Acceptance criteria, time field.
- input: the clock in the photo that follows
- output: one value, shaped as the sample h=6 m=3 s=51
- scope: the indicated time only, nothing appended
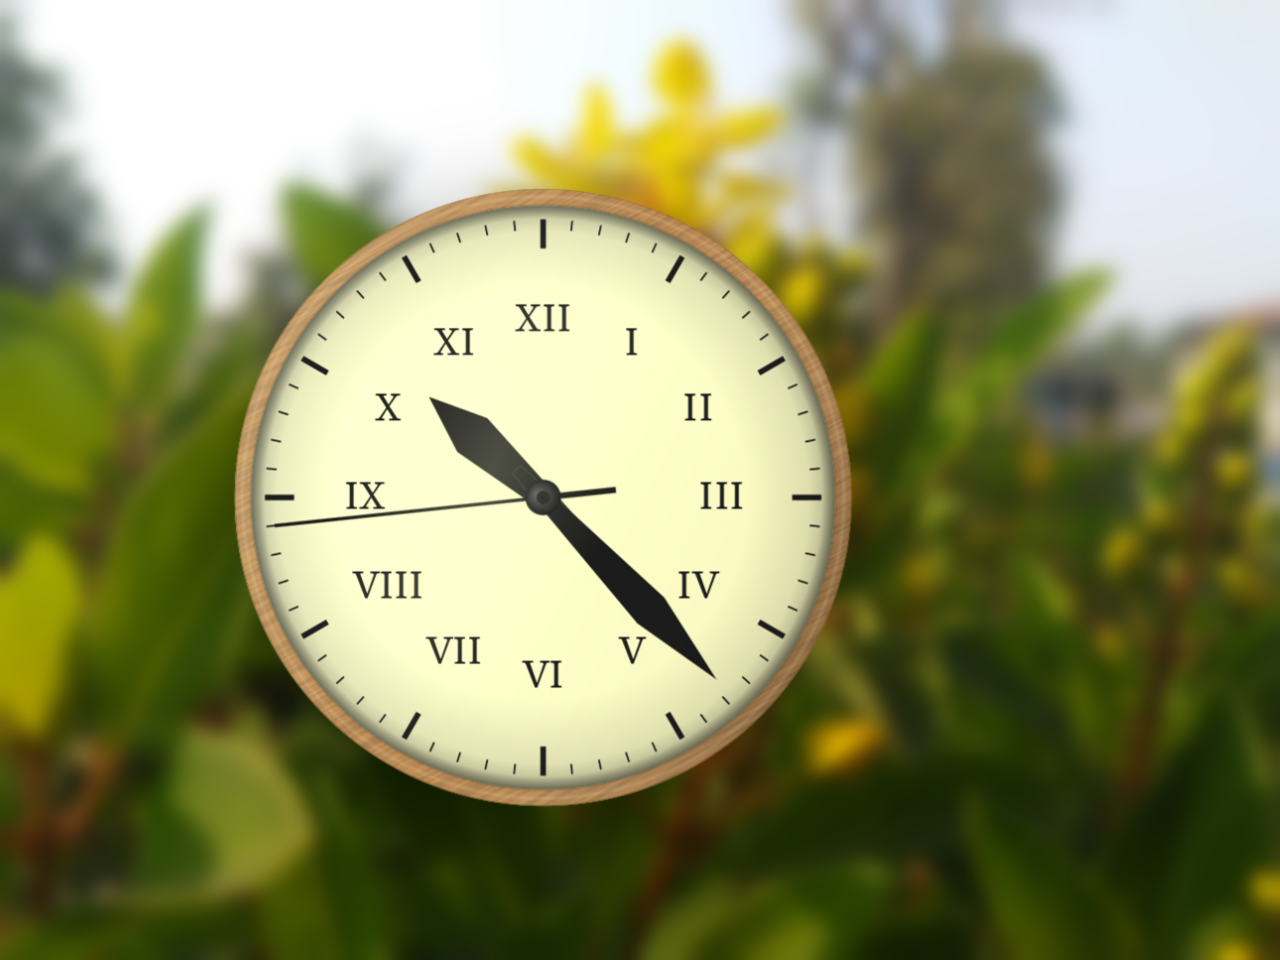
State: h=10 m=22 s=44
